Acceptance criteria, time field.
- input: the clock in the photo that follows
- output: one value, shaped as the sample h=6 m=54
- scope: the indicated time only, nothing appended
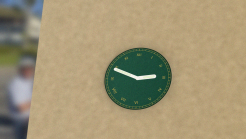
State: h=2 m=49
